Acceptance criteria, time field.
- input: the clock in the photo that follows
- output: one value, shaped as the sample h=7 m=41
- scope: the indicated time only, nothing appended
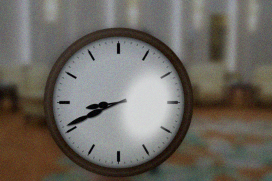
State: h=8 m=41
